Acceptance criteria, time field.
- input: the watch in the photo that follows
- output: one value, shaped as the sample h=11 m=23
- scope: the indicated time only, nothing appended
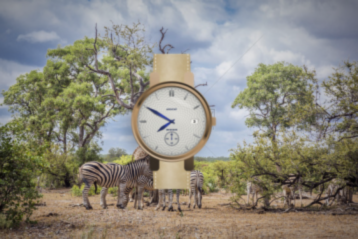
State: h=7 m=50
